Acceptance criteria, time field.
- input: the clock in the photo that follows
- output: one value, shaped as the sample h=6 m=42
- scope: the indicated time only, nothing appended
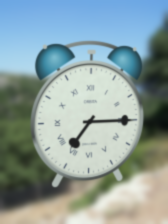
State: h=7 m=15
